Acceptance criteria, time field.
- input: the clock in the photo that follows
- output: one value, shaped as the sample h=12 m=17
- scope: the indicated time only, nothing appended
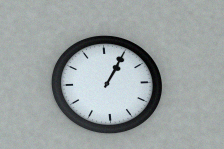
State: h=1 m=5
